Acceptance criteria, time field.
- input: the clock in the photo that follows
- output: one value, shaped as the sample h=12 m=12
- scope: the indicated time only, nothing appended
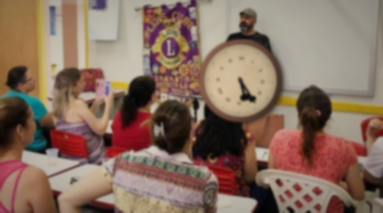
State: h=5 m=24
